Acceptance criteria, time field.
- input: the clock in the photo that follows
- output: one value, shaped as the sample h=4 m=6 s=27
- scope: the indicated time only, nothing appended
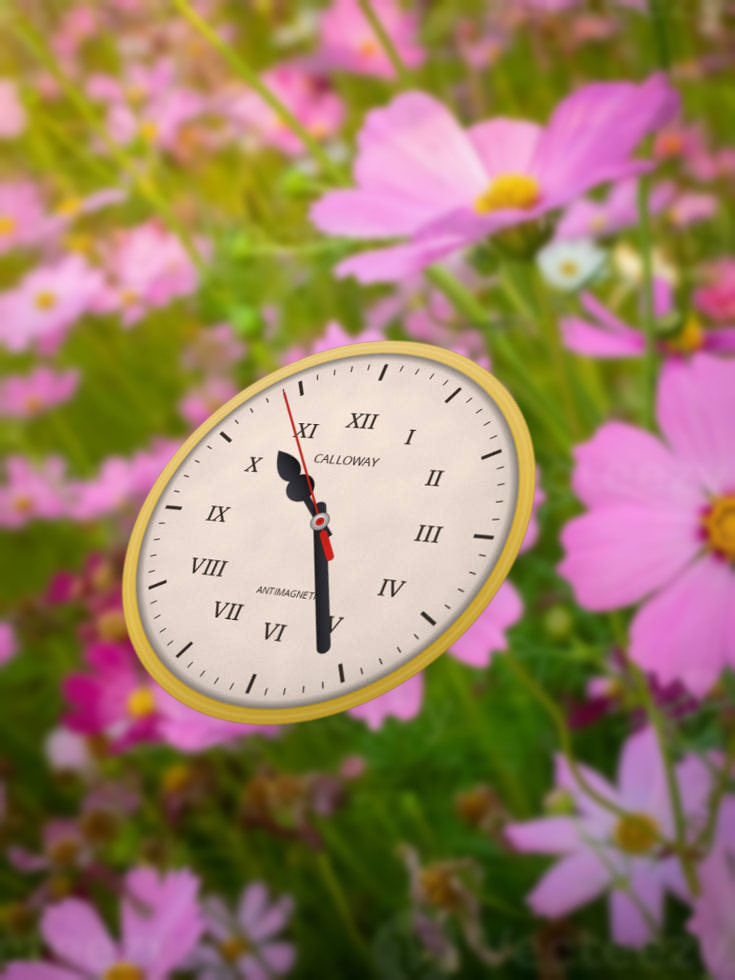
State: h=10 m=25 s=54
